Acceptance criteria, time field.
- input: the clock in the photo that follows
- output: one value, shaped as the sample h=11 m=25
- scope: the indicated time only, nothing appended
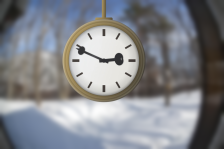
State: h=2 m=49
